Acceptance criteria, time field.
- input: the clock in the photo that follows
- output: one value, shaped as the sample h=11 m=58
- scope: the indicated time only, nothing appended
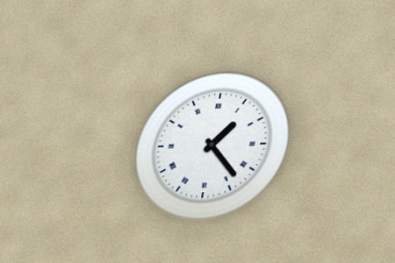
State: h=1 m=23
